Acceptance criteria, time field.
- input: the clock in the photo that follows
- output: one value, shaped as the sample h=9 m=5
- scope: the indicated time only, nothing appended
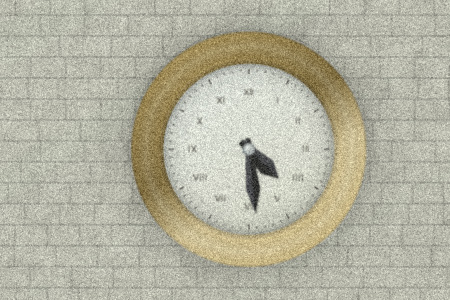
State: h=4 m=29
